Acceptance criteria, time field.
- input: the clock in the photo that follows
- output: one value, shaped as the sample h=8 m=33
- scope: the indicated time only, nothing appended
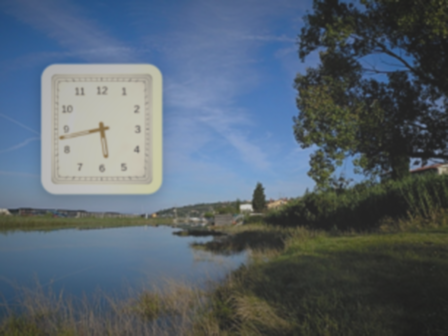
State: h=5 m=43
